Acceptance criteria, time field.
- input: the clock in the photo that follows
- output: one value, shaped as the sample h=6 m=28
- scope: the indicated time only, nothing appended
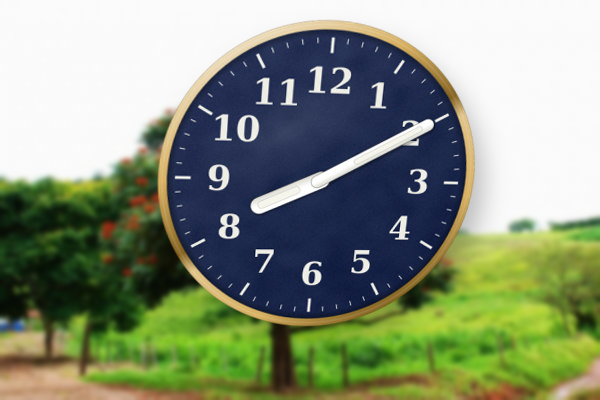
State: h=8 m=10
